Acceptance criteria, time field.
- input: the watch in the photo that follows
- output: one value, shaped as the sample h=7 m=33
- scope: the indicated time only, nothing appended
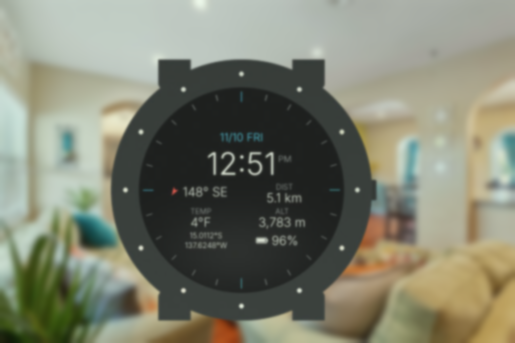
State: h=12 m=51
